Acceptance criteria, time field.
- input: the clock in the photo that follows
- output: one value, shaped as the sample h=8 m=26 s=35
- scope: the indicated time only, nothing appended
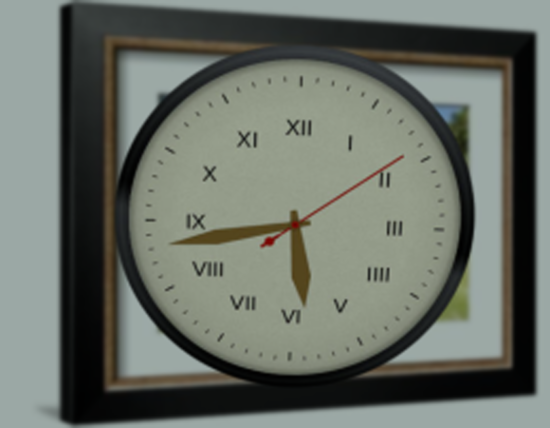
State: h=5 m=43 s=9
